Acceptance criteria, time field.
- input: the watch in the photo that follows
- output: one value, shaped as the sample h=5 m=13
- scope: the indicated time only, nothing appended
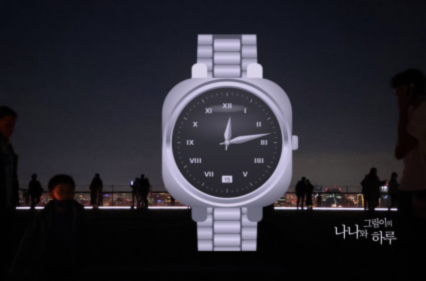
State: h=12 m=13
